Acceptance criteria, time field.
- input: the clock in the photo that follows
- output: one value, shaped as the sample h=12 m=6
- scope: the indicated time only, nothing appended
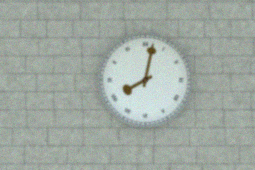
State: h=8 m=2
